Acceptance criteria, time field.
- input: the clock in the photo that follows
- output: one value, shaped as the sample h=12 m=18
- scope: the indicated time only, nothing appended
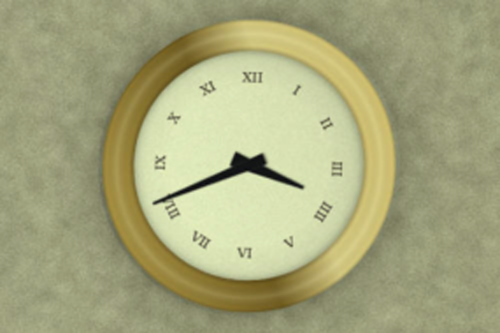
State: h=3 m=41
